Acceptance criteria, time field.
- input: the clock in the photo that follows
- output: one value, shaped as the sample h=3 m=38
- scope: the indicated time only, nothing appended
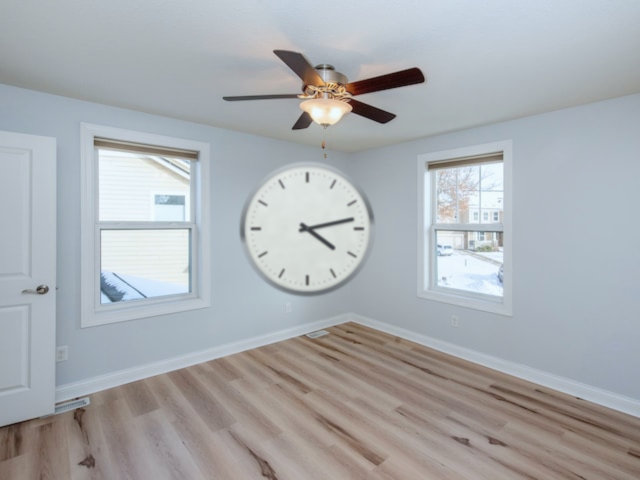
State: h=4 m=13
